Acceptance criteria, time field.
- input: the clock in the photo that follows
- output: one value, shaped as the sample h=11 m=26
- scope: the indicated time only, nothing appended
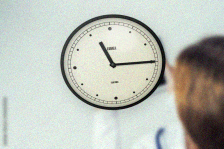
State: h=11 m=15
